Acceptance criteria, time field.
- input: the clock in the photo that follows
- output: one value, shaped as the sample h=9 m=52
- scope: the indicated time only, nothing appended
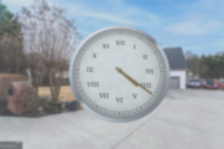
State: h=4 m=21
